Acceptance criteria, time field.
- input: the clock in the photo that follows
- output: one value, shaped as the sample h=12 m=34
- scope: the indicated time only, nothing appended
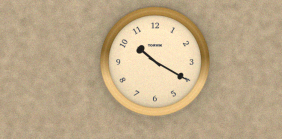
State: h=10 m=20
